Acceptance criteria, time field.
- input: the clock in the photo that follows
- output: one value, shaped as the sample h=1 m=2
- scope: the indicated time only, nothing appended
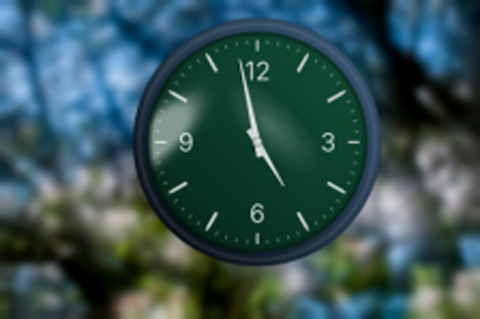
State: h=4 m=58
